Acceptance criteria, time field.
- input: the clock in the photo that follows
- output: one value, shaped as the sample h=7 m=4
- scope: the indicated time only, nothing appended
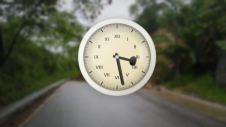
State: h=3 m=28
